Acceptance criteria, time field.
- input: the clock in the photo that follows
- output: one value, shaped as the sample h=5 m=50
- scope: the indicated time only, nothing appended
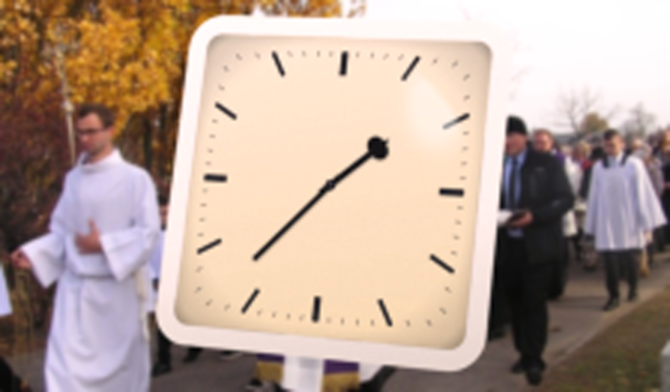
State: h=1 m=37
